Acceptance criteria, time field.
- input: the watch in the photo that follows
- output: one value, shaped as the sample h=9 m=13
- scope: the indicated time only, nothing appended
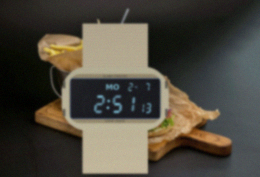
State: h=2 m=51
